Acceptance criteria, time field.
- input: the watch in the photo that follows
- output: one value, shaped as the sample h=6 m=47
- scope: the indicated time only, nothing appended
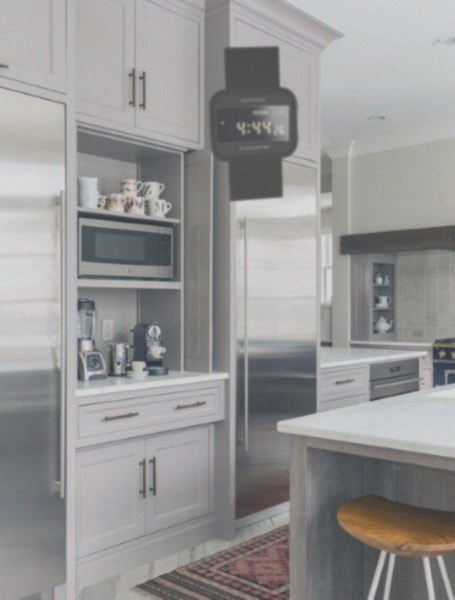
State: h=4 m=44
